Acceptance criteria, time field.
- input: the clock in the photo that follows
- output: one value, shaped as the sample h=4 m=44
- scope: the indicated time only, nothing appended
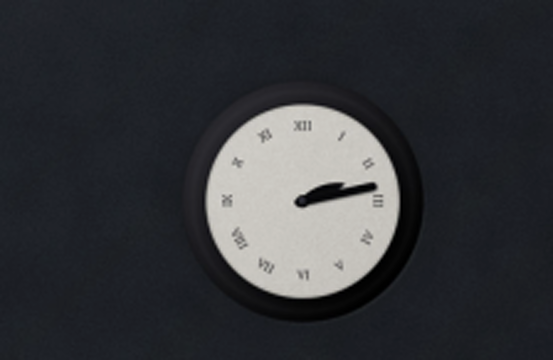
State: h=2 m=13
